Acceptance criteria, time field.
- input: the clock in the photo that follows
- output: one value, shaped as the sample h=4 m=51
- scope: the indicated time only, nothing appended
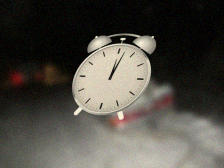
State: h=12 m=2
